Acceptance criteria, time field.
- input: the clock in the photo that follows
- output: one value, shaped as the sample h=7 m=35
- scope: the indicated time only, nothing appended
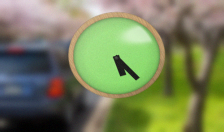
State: h=5 m=23
